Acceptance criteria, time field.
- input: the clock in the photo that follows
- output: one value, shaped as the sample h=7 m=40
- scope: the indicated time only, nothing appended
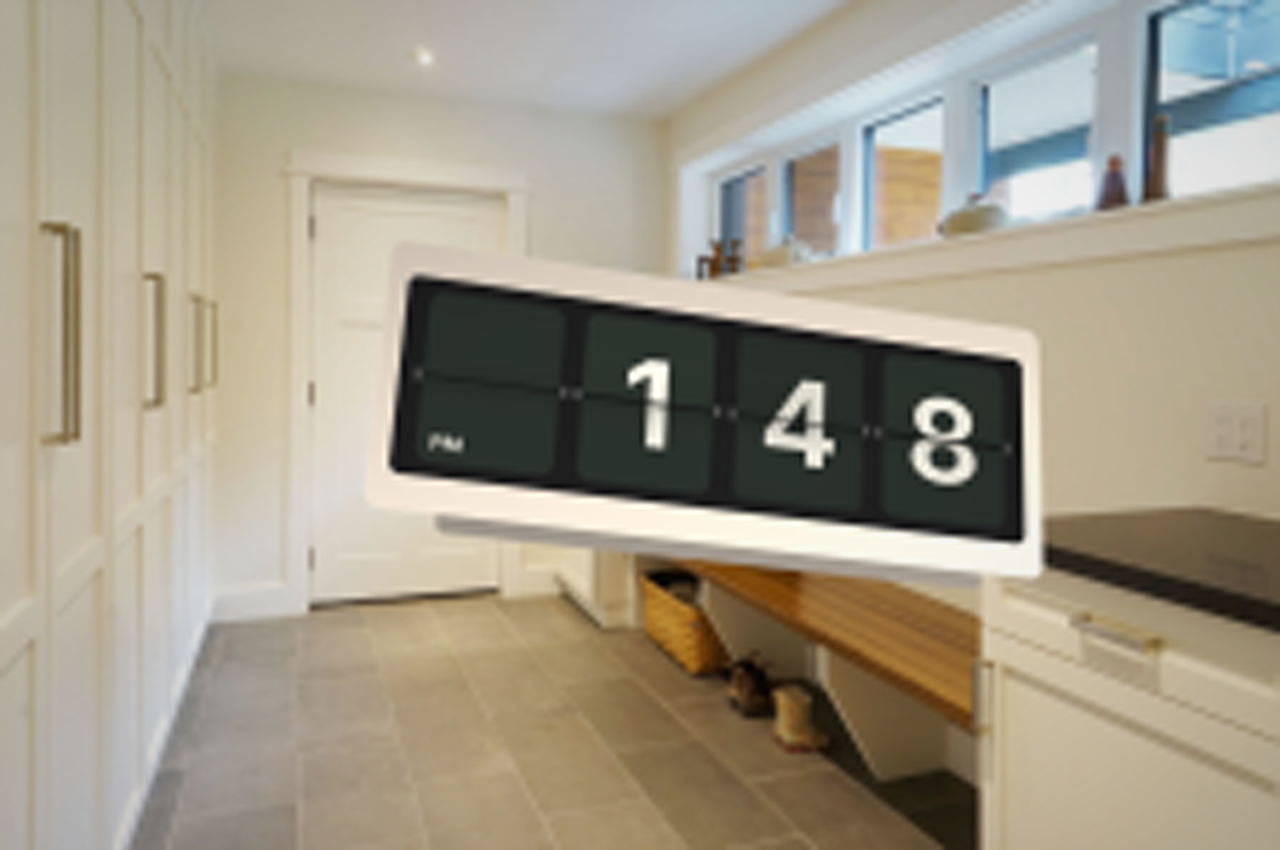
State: h=1 m=48
